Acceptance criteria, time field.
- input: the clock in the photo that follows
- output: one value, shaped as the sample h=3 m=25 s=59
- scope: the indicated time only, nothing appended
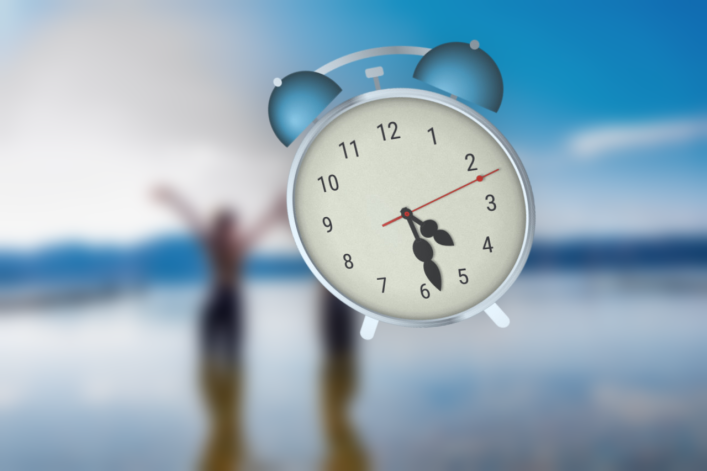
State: h=4 m=28 s=12
